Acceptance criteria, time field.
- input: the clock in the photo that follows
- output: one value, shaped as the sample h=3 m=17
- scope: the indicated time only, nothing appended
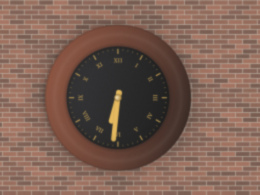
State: h=6 m=31
